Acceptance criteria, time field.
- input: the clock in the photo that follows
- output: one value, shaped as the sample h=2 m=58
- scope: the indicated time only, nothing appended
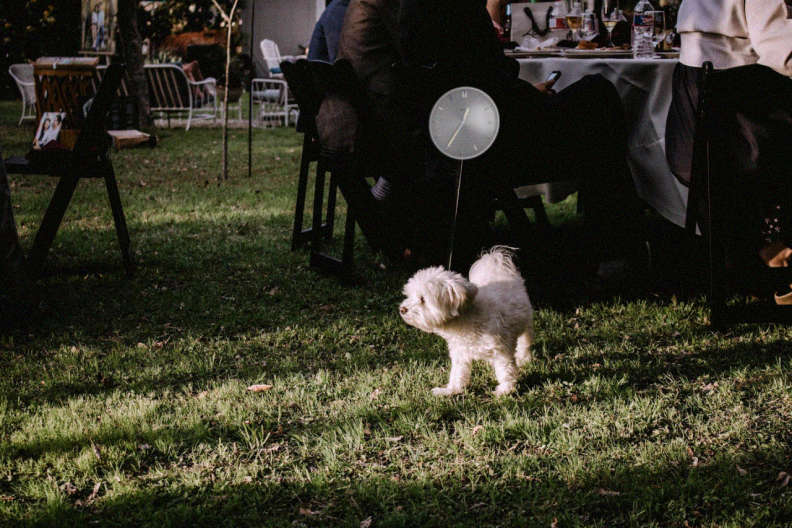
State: h=12 m=35
